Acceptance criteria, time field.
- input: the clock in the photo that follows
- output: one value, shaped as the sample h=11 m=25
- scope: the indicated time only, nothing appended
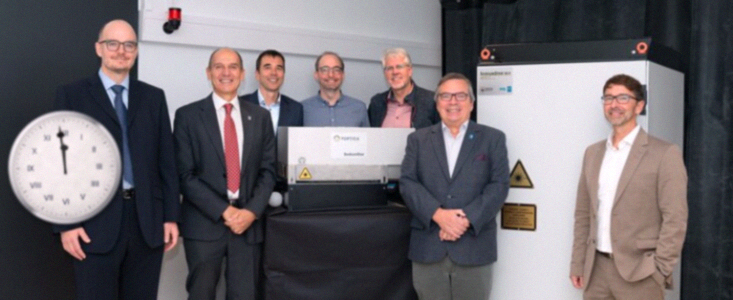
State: h=11 m=59
